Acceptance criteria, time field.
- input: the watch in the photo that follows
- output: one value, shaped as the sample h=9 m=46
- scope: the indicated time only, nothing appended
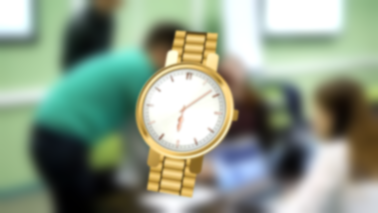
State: h=6 m=8
